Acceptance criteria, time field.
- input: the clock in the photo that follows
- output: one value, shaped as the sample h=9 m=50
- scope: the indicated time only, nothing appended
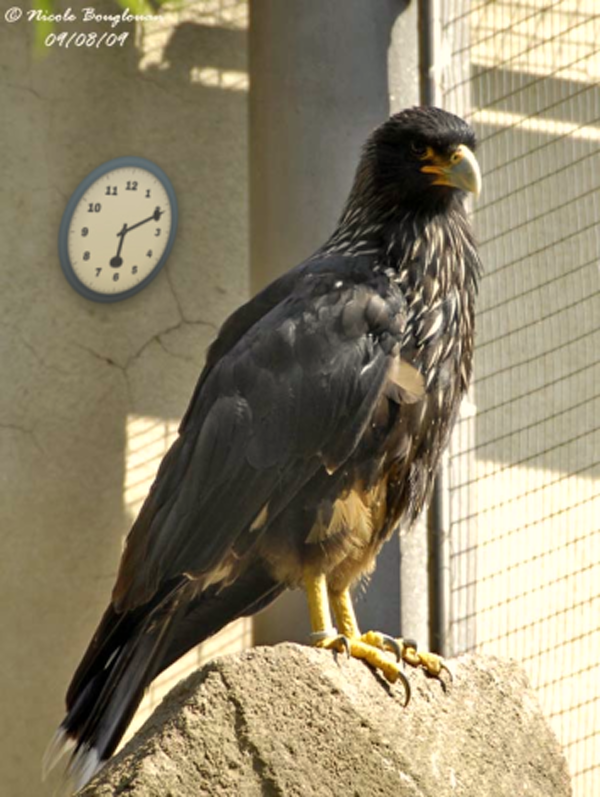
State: h=6 m=11
